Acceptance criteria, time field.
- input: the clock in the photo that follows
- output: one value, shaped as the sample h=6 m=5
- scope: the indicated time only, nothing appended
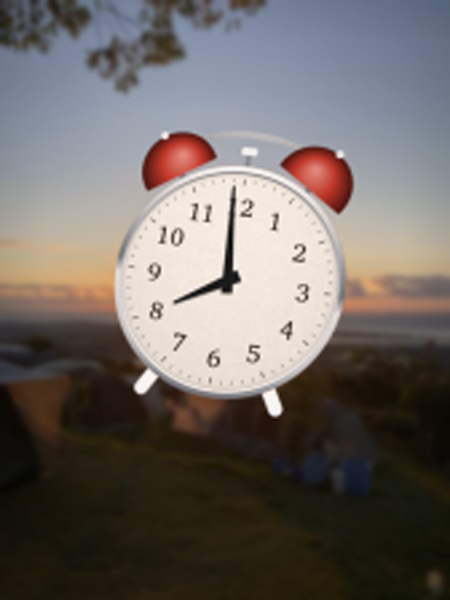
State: h=7 m=59
